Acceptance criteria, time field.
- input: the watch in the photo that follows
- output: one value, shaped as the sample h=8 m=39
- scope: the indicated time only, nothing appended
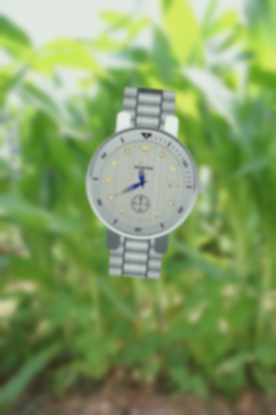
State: h=11 m=40
